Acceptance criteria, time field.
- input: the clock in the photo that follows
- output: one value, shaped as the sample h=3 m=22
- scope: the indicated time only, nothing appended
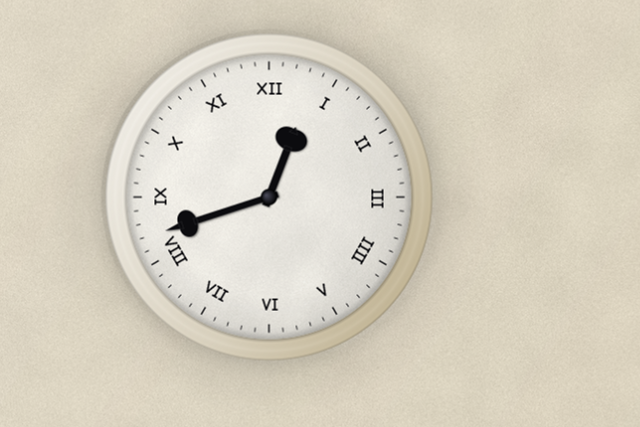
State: h=12 m=42
